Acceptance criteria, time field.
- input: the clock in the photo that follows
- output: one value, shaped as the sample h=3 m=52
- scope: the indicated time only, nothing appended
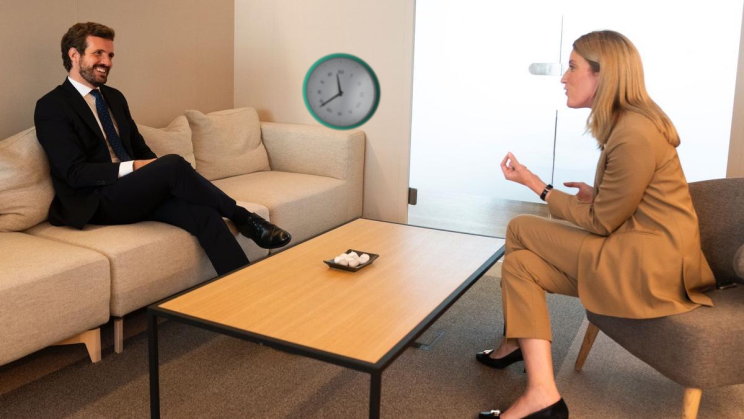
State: h=11 m=39
